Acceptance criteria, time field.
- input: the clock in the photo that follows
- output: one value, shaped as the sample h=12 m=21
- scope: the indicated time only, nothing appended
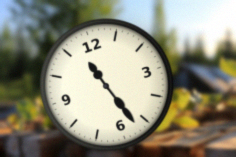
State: h=11 m=27
